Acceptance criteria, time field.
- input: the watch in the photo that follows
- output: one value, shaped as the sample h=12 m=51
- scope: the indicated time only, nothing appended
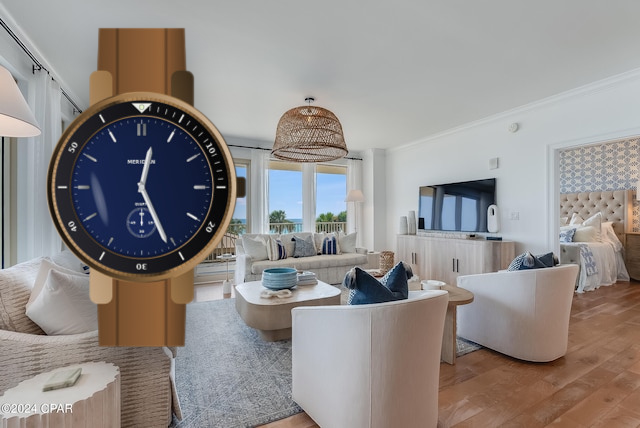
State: h=12 m=26
